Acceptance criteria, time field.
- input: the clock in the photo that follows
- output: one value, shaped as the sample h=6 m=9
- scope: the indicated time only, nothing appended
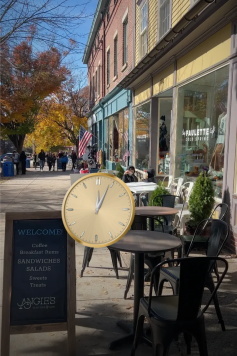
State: h=12 m=4
